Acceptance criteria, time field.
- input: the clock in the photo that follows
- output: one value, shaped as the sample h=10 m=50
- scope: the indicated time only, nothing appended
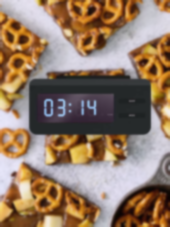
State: h=3 m=14
